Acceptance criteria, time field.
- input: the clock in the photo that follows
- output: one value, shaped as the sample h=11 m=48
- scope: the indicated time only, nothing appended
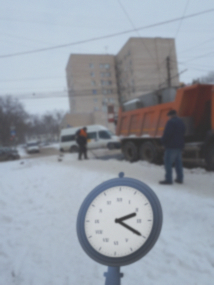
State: h=2 m=20
